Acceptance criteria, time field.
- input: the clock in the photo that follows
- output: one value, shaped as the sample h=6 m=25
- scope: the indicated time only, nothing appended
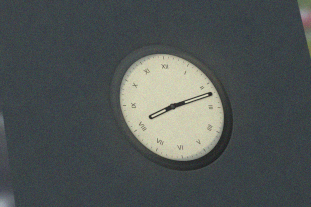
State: h=8 m=12
